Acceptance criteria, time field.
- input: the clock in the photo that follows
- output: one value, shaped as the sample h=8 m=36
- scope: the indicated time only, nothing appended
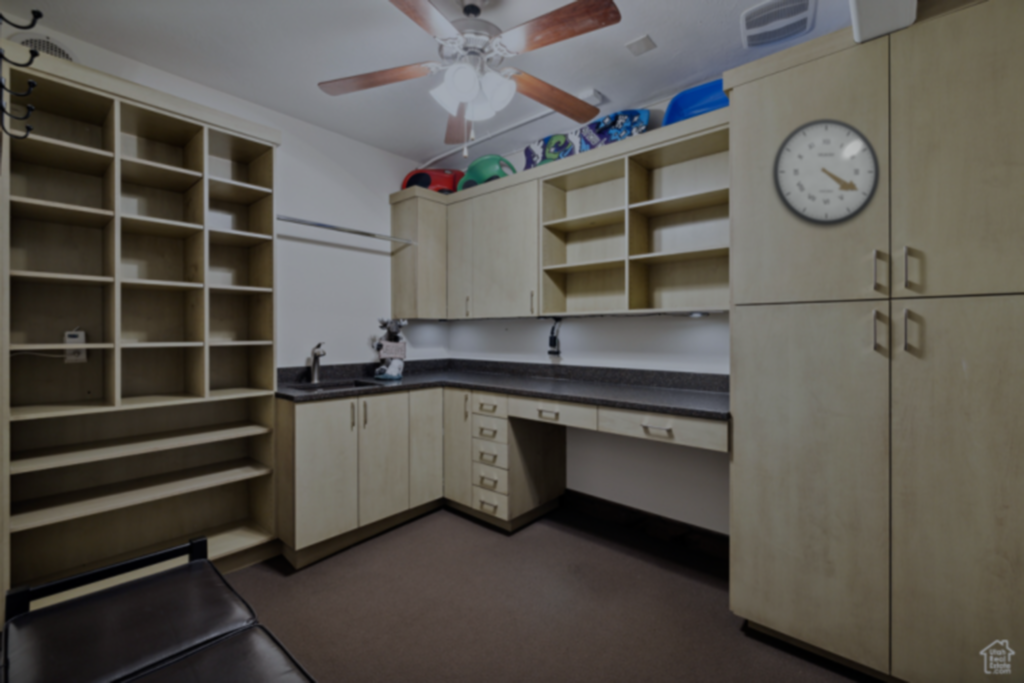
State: h=4 m=20
